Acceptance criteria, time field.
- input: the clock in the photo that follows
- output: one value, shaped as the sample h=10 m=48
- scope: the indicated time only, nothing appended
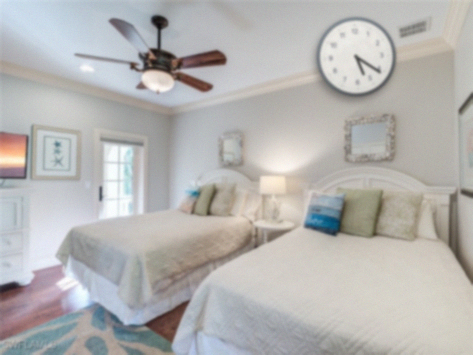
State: h=5 m=21
